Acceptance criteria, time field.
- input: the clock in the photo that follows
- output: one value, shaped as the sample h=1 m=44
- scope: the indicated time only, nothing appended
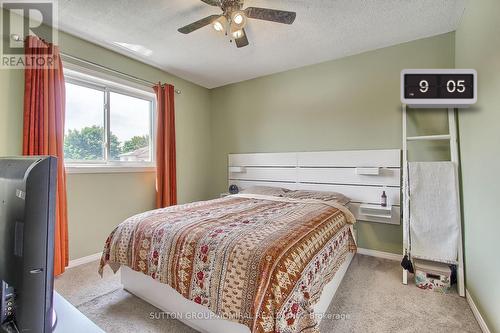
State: h=9 m=5
